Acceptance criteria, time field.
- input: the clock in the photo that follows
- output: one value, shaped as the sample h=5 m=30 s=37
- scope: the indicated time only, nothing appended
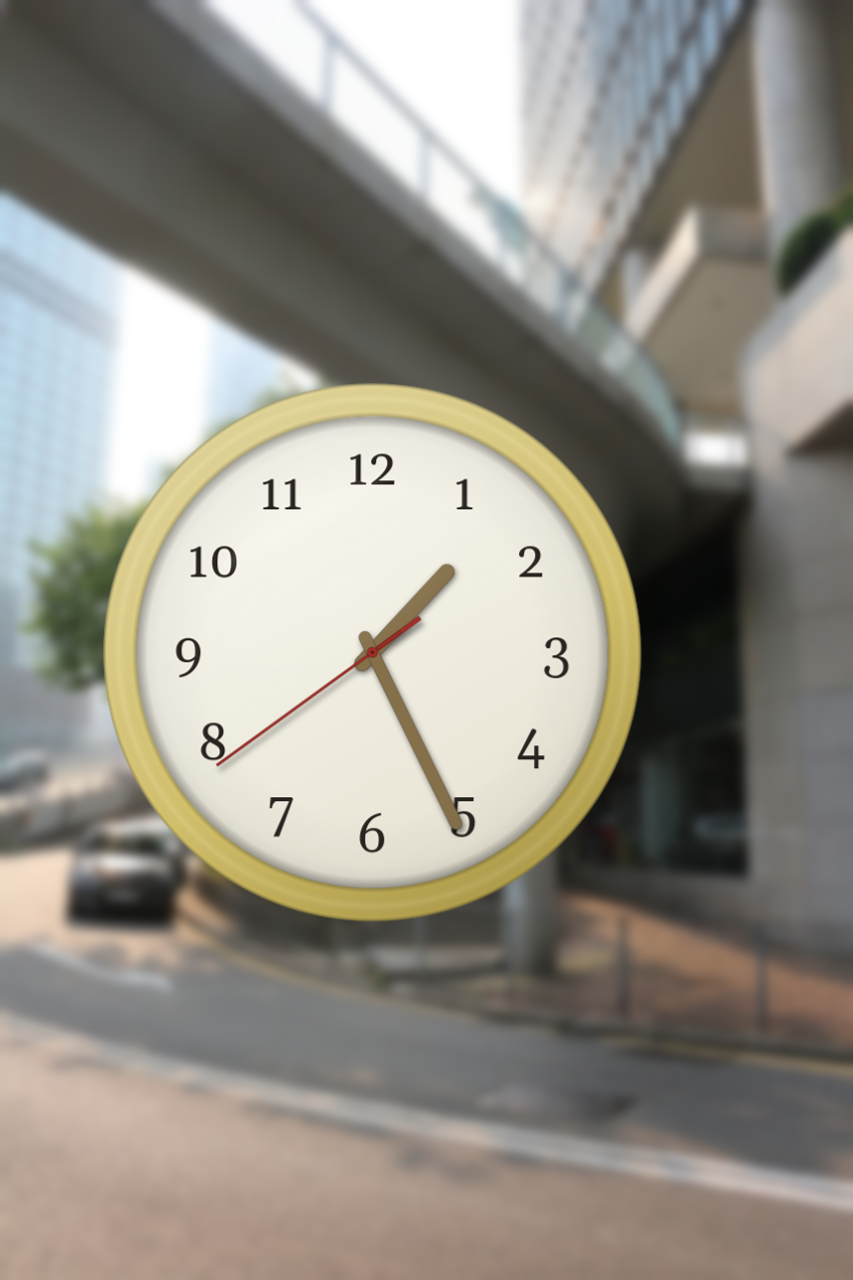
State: h=1 m=25 s=39
